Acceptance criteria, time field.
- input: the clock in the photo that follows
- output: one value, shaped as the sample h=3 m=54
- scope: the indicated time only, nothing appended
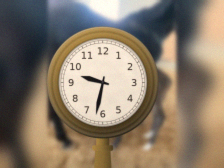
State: h=9 m=32
